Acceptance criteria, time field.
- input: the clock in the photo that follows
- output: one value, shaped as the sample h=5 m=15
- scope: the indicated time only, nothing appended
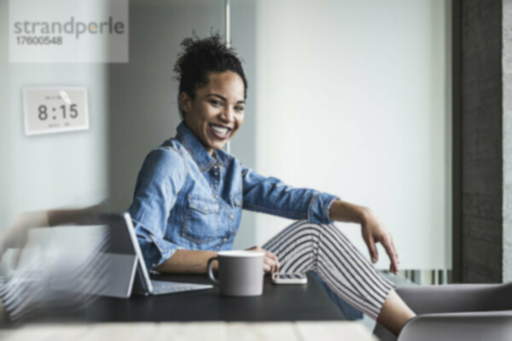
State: h=8 m=15
